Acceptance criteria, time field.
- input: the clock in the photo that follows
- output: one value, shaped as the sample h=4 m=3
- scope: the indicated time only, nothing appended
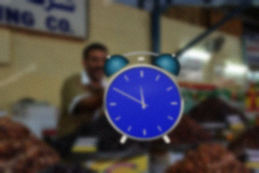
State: h=11 m=50
